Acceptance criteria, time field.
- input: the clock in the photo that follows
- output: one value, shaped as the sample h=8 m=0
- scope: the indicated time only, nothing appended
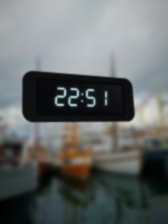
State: h=22 m=51
